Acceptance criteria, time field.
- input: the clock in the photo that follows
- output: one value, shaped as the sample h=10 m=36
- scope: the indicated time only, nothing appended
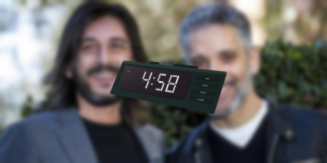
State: h=4 m=58
